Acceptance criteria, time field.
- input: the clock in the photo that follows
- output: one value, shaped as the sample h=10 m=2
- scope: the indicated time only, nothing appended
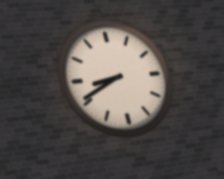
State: h=8 m=41
